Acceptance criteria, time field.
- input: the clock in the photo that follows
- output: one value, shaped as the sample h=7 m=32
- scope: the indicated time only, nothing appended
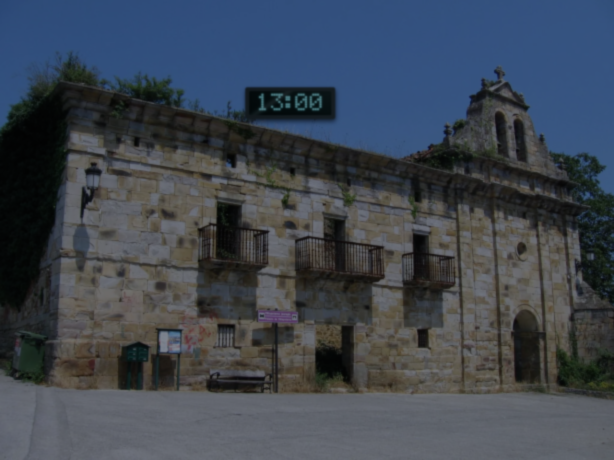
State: h=13 m=0
